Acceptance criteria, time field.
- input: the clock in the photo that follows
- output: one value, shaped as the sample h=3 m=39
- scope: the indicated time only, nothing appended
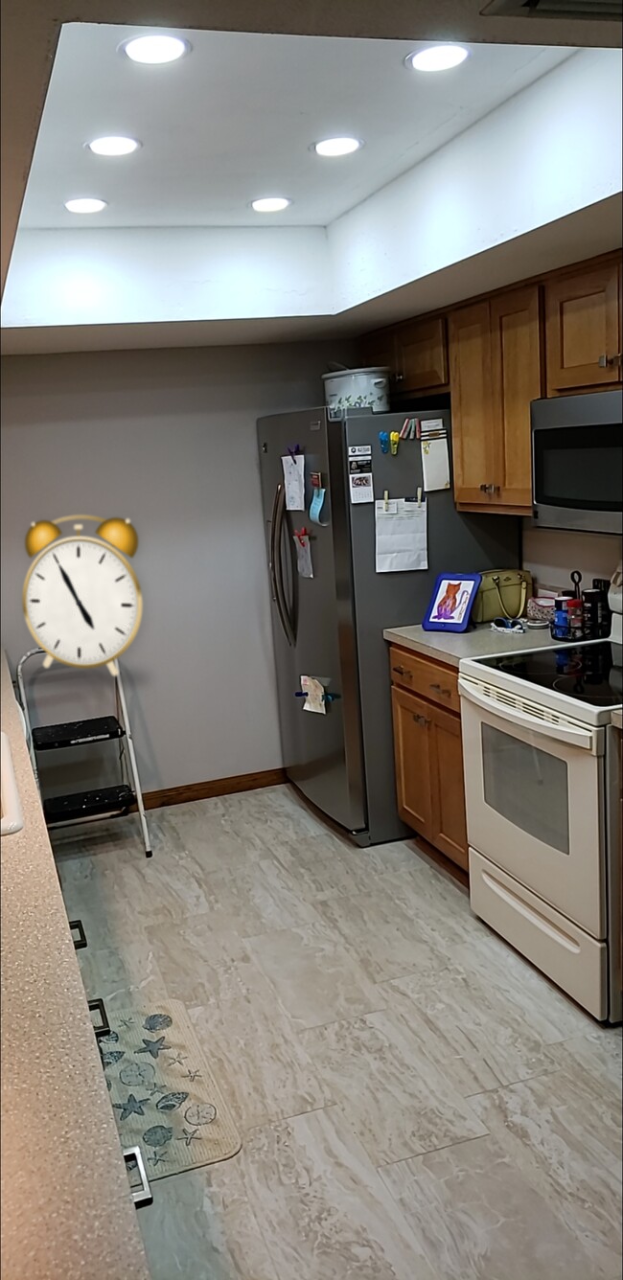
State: h=4 m=55
